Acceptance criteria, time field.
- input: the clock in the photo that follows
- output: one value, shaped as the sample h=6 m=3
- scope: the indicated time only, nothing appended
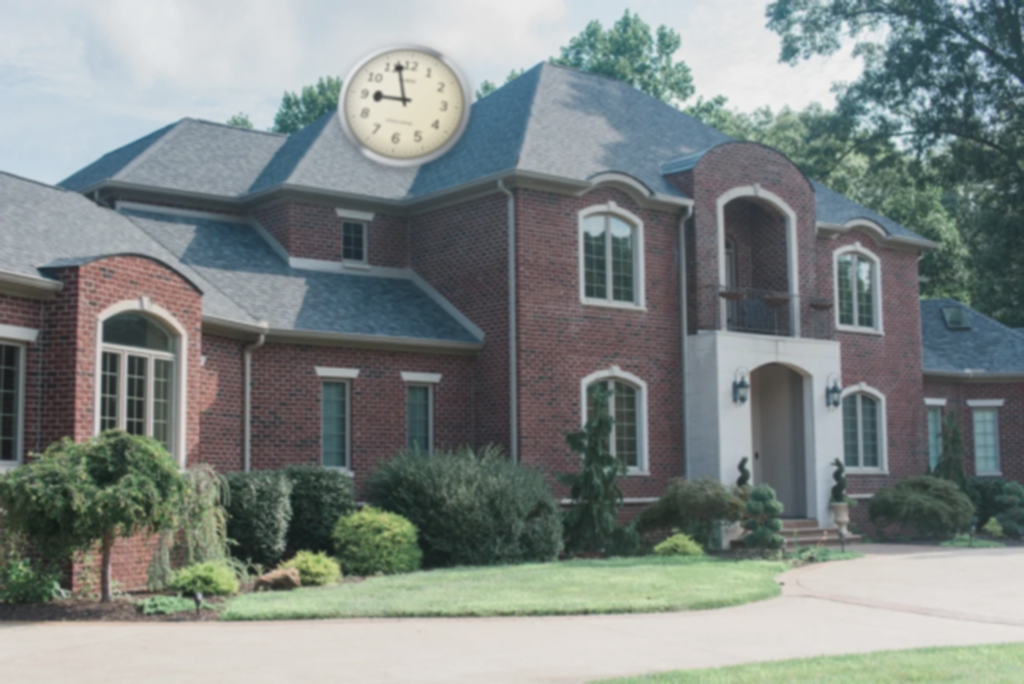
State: h=8 m=57
